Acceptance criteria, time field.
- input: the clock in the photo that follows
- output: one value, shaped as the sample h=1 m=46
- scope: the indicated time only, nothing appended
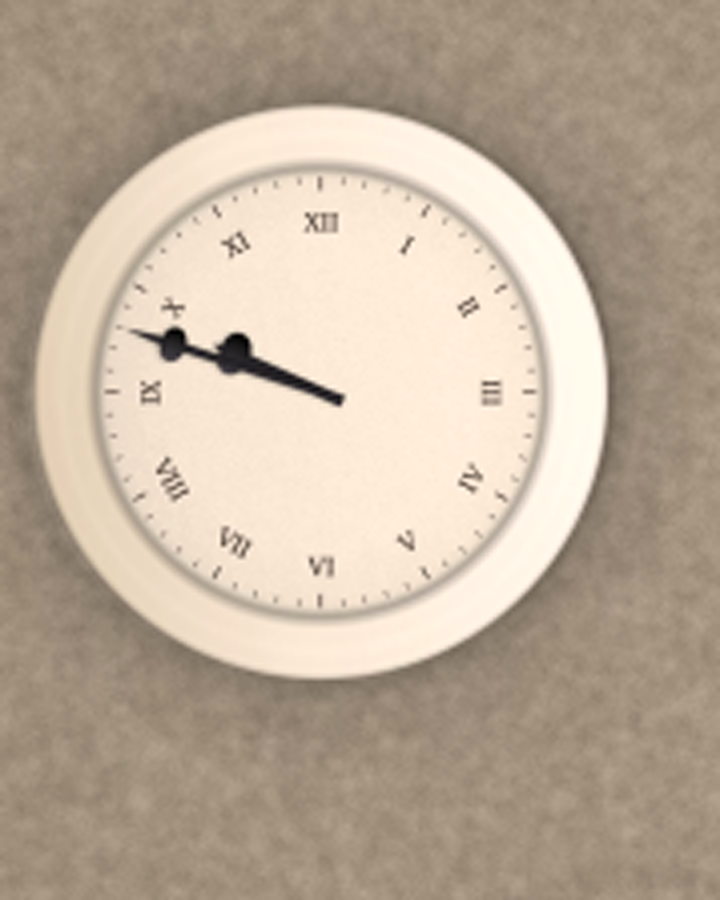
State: h=9 m=48
